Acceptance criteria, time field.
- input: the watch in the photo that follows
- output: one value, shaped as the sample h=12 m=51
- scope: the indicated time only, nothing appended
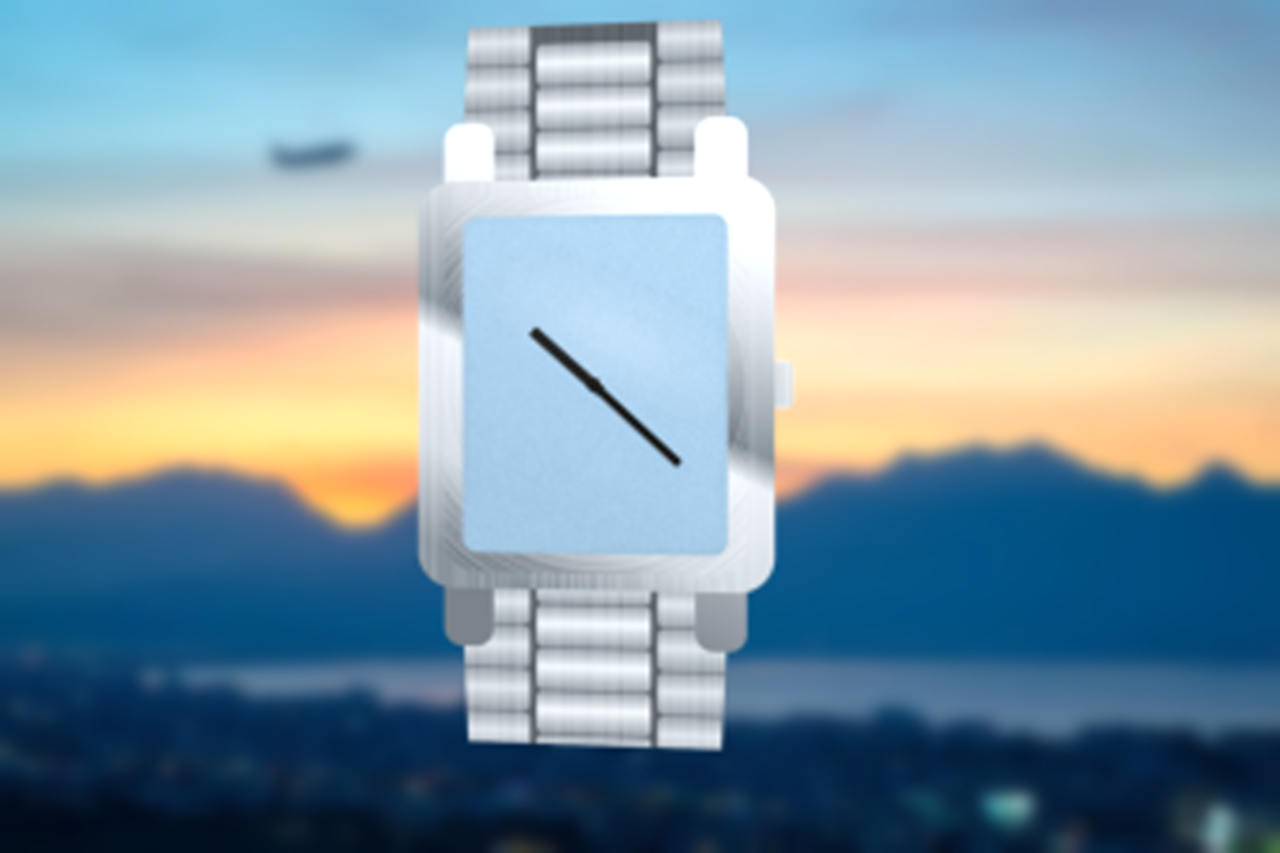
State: h=10 m=22
